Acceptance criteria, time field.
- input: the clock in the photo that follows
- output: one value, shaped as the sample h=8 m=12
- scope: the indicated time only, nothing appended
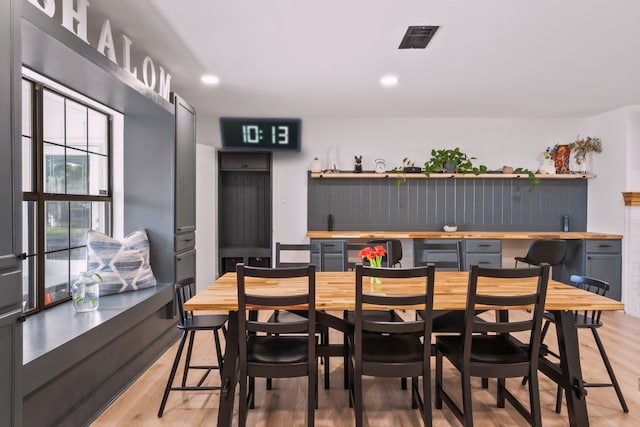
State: h=10 m=13
